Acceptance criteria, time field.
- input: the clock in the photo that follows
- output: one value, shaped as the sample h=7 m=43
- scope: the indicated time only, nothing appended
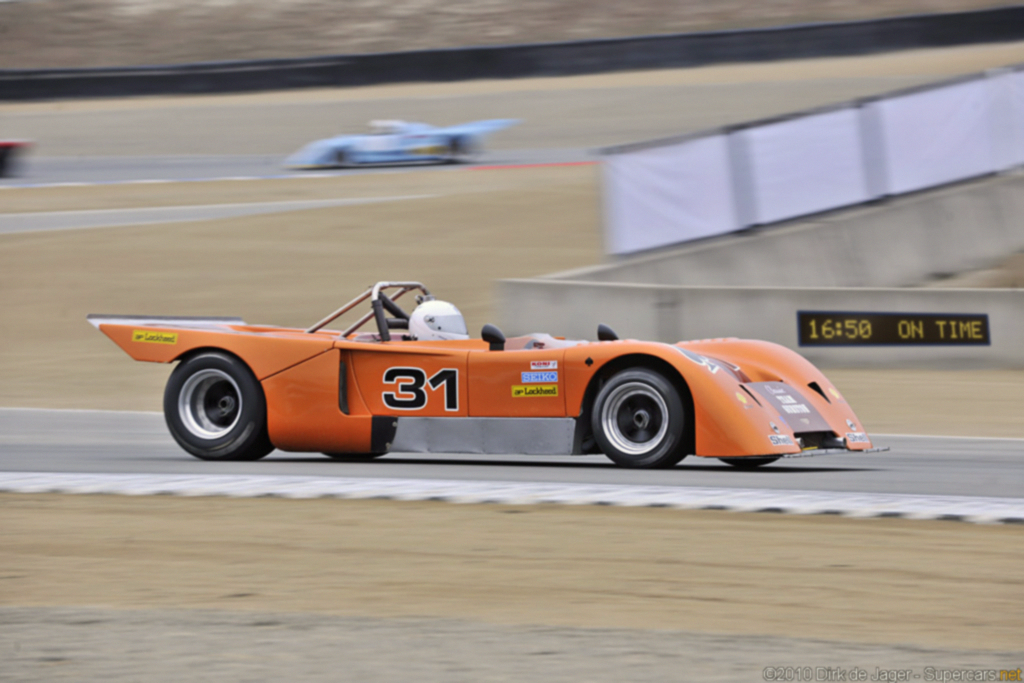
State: h=16 m=50
